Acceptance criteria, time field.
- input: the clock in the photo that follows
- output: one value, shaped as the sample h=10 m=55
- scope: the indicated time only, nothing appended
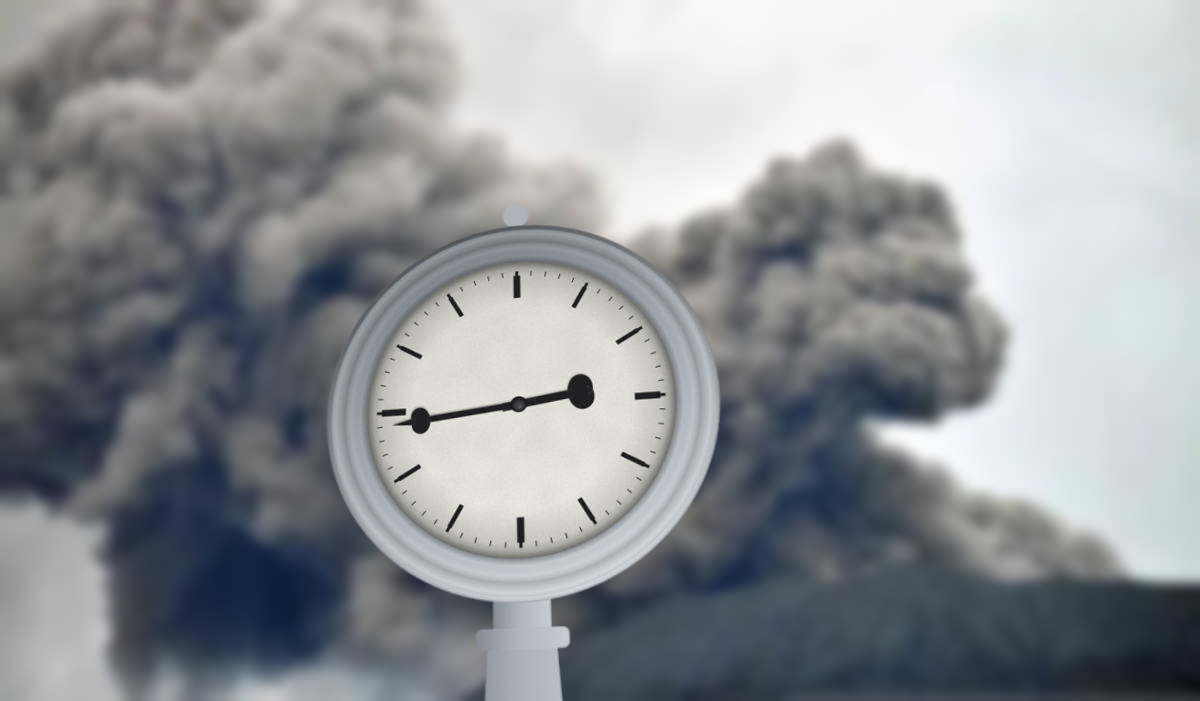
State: h=2 m=44
